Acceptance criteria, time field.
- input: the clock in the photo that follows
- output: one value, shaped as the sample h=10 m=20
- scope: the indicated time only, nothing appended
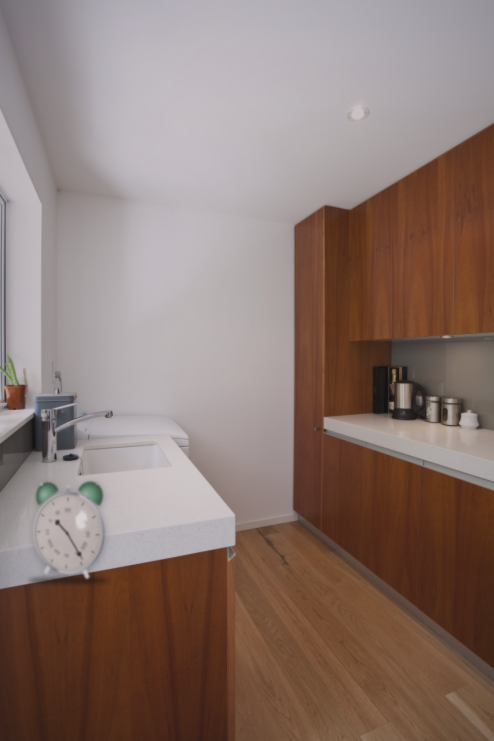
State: h=10 m=24
